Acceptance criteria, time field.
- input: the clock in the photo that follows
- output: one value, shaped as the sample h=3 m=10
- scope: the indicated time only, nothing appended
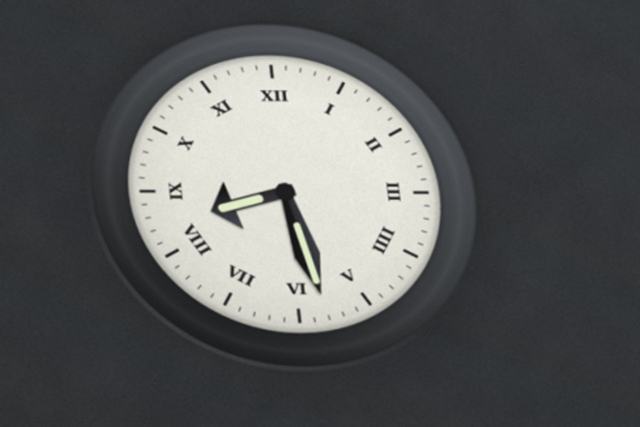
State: h=8 m=28
